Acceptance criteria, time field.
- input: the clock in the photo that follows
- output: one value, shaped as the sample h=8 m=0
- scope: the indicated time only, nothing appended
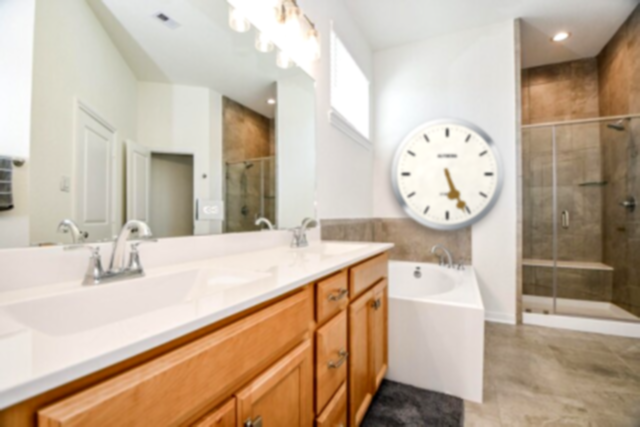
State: h=5 m=26
